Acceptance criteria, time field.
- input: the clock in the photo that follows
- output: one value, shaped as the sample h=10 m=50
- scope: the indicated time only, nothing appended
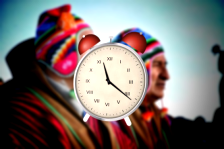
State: h=11 m=21
